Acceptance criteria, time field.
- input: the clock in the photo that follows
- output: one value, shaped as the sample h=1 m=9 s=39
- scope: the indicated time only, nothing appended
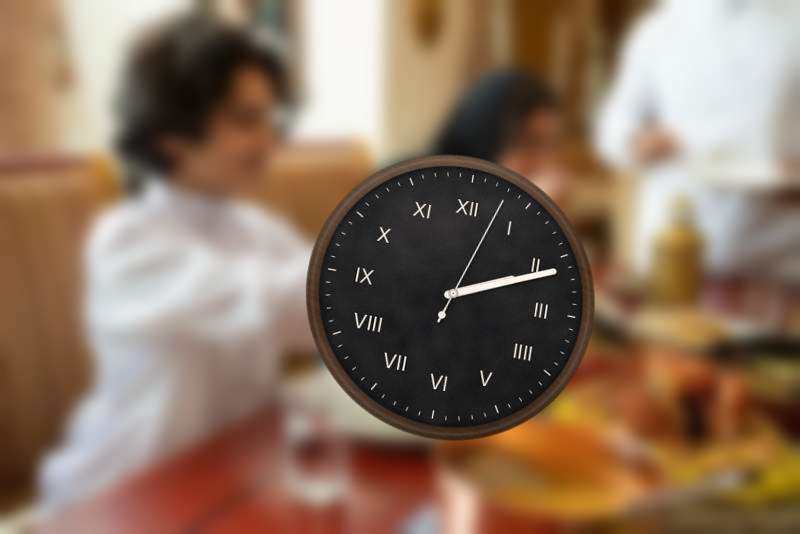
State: h=2 m=11 s=3
